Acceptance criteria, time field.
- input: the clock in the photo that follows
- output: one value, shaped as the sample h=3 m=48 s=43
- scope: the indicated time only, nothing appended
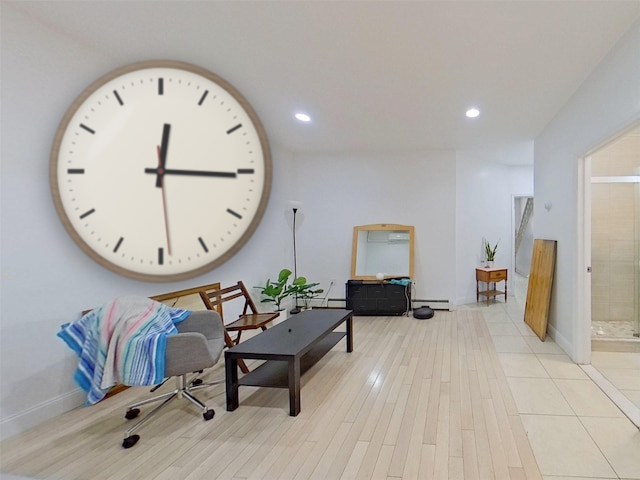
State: h=12 m=15 s=29
